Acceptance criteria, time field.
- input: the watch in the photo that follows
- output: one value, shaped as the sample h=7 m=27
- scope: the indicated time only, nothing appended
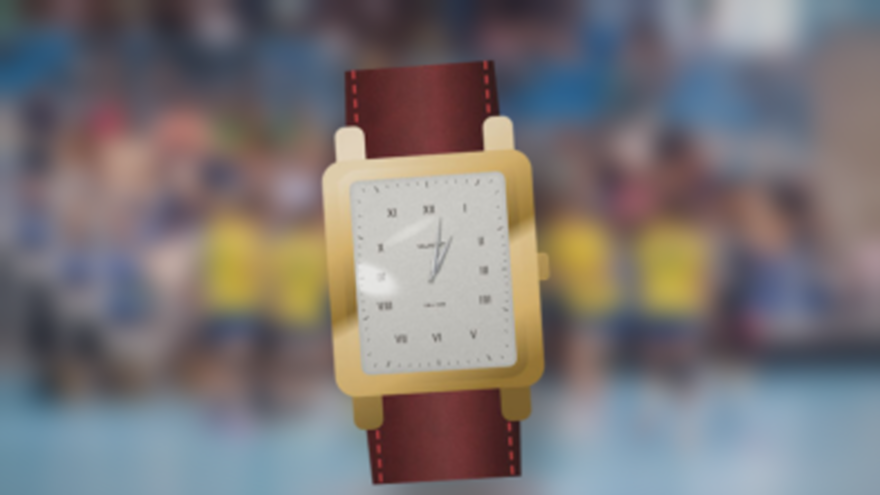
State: h=1 m=2
